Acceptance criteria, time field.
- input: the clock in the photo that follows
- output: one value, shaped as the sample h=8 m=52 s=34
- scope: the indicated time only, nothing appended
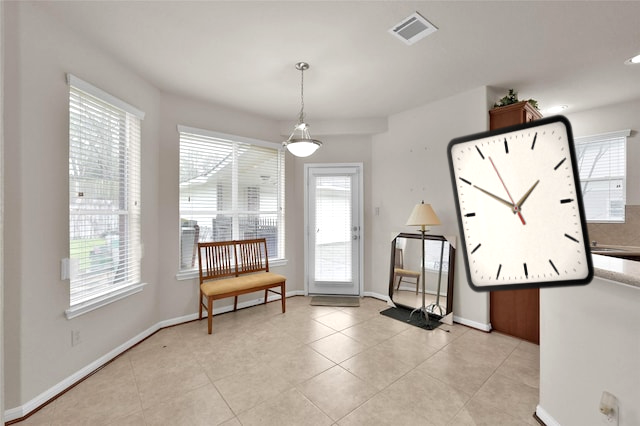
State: h=1 m=49 s=56
